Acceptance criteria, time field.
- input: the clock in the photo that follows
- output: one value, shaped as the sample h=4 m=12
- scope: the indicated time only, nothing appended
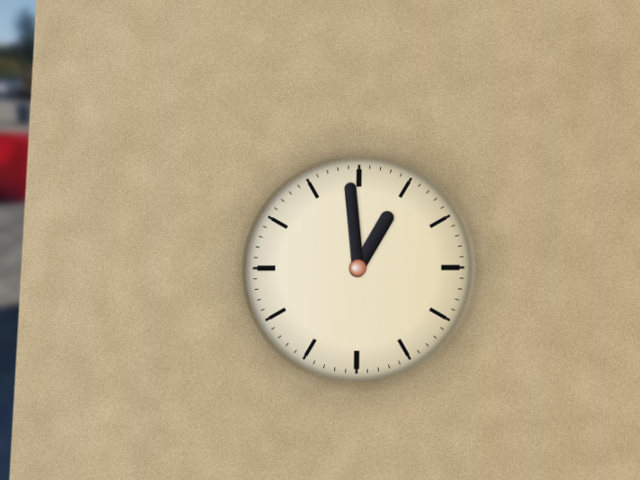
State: h=12 m=59
